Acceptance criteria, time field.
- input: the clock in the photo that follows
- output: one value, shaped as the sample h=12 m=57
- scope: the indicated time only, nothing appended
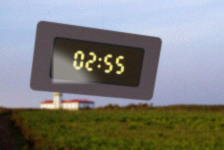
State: h=2 m=55
